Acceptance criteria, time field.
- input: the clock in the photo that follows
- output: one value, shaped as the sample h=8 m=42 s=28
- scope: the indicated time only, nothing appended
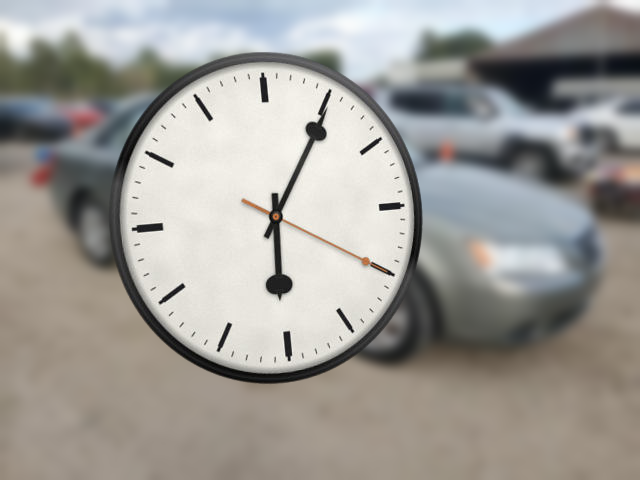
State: h=6 m=5 s=20
